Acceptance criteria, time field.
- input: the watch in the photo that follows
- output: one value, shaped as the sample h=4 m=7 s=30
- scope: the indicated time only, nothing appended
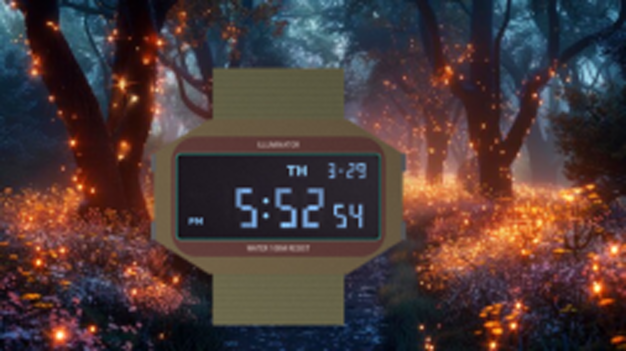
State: h=5 m=52 s=54
